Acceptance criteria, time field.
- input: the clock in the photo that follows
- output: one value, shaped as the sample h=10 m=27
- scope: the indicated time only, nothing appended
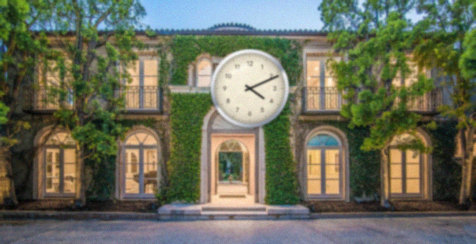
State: h=4 m=11
